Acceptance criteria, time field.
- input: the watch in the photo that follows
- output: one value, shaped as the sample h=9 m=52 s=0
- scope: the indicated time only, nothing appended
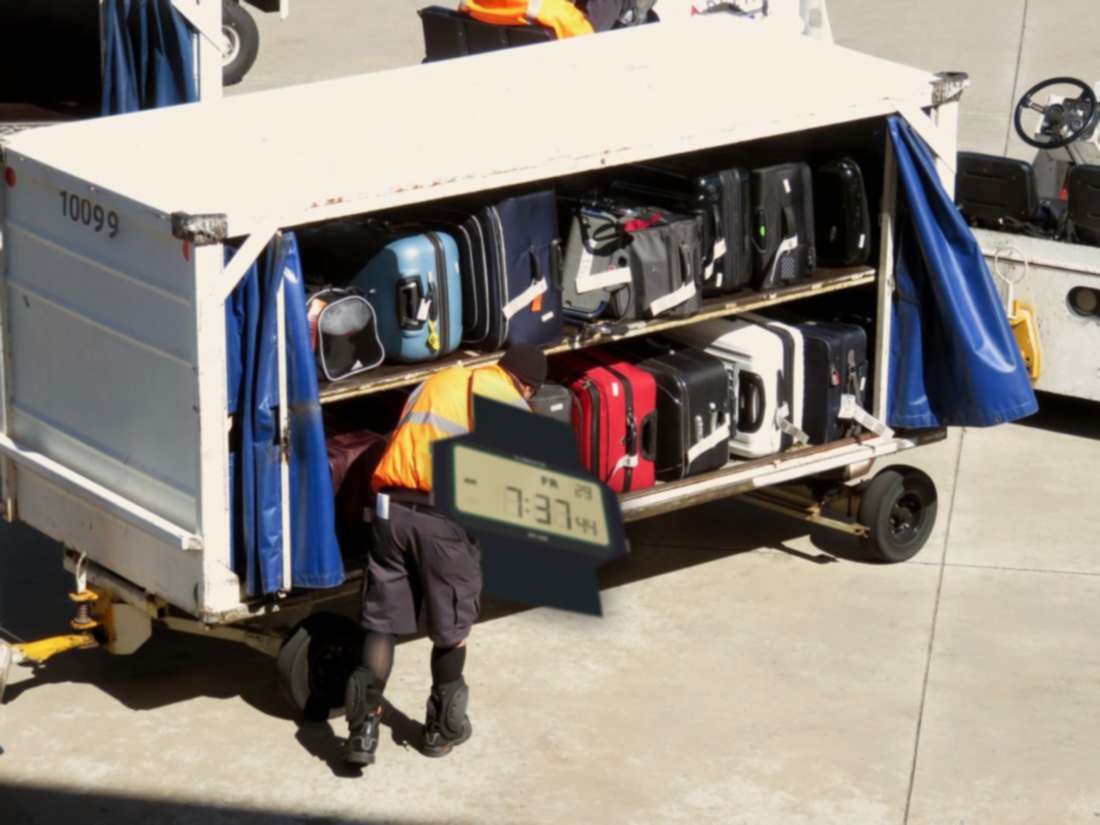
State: h=7 m=37 s=44
